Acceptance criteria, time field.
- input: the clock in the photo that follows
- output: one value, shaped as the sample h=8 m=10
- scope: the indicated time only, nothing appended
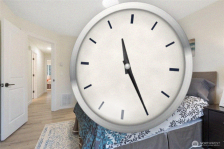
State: h=11 m=25
